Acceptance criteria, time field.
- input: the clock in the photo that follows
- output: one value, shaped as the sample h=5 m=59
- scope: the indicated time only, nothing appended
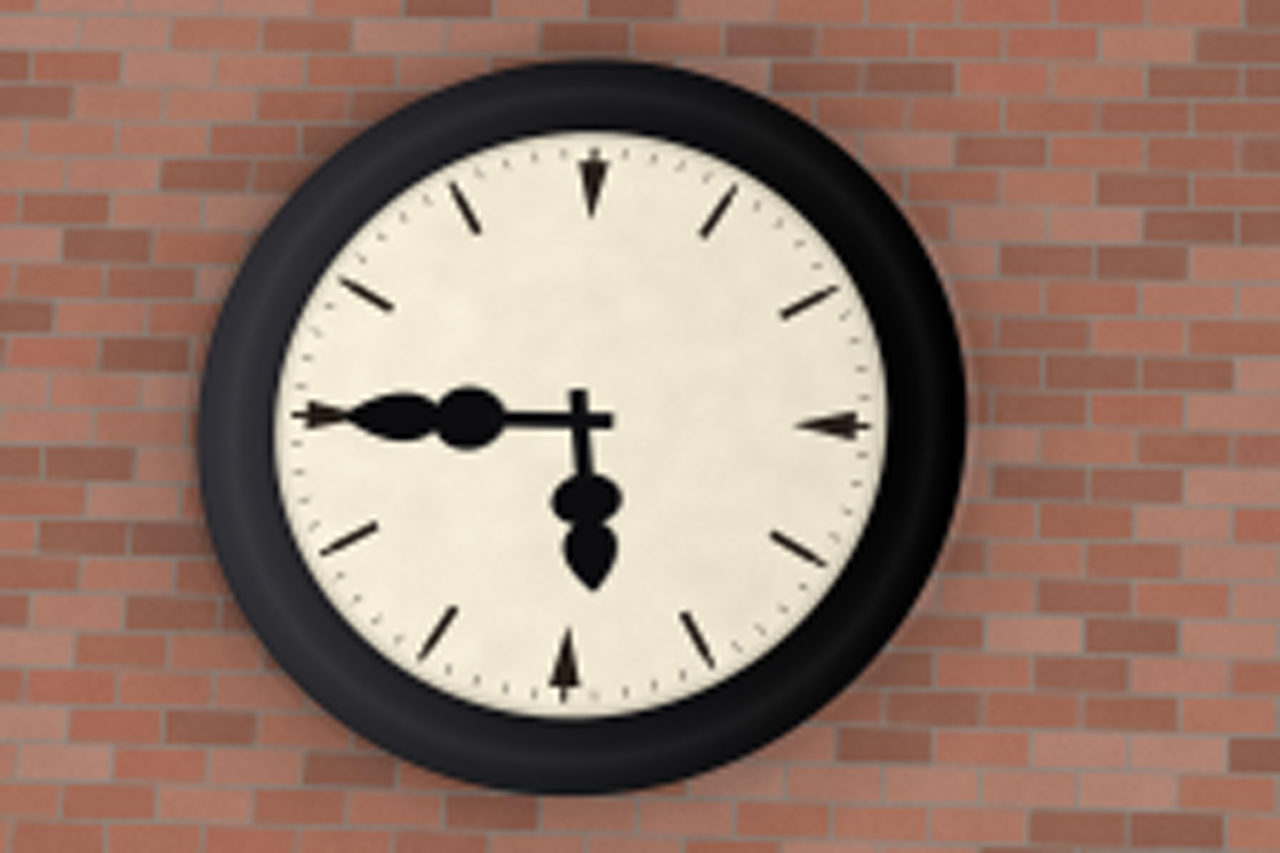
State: h=5 m=45
